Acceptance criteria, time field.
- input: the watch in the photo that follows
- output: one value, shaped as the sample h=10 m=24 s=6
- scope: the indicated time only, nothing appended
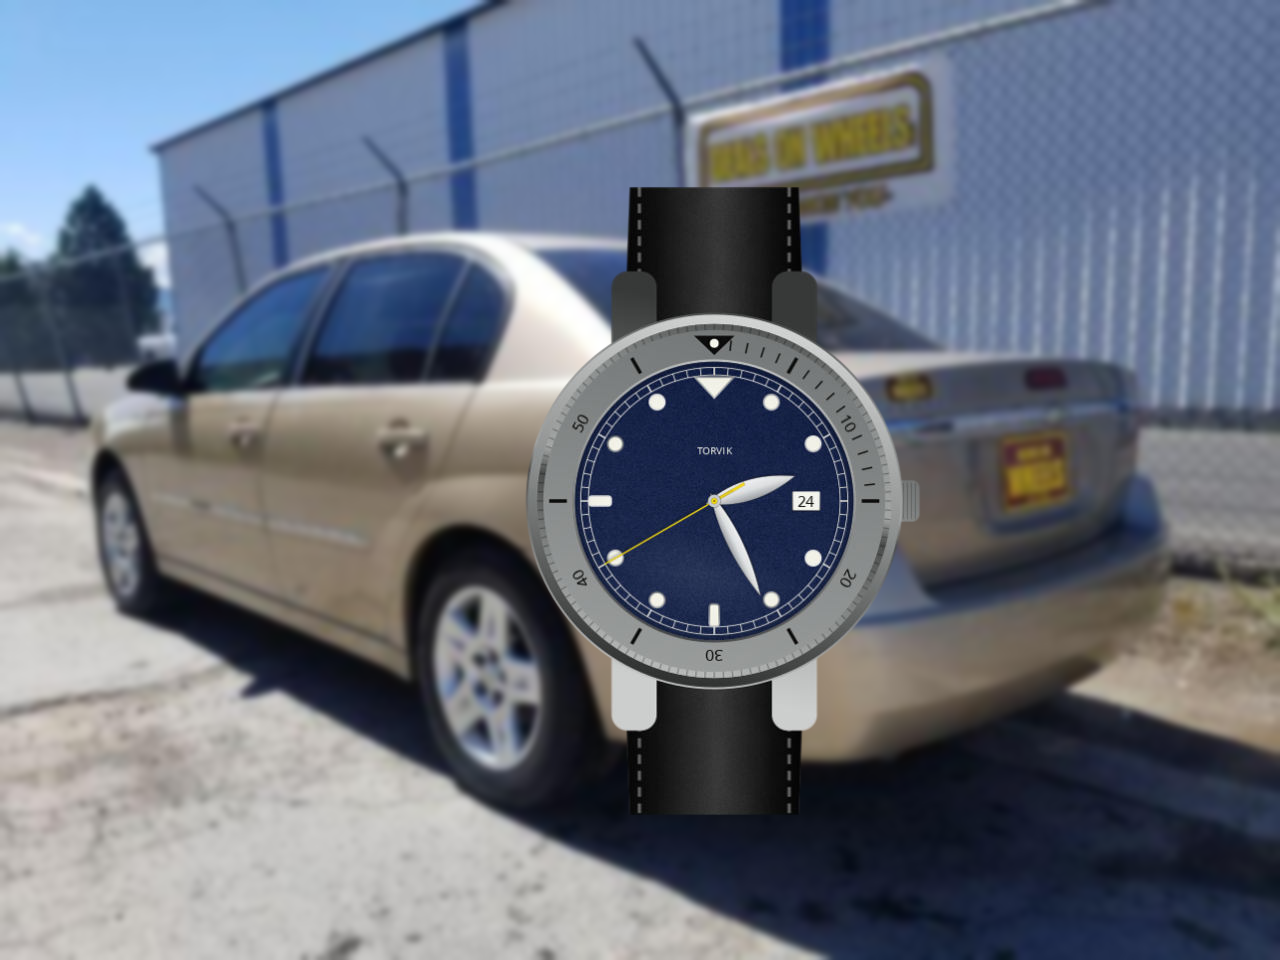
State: h=2 m=25 s=40
